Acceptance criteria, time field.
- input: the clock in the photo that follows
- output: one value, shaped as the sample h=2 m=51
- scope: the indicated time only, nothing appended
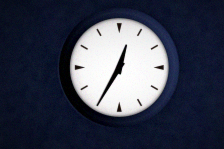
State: h=12 m=35
